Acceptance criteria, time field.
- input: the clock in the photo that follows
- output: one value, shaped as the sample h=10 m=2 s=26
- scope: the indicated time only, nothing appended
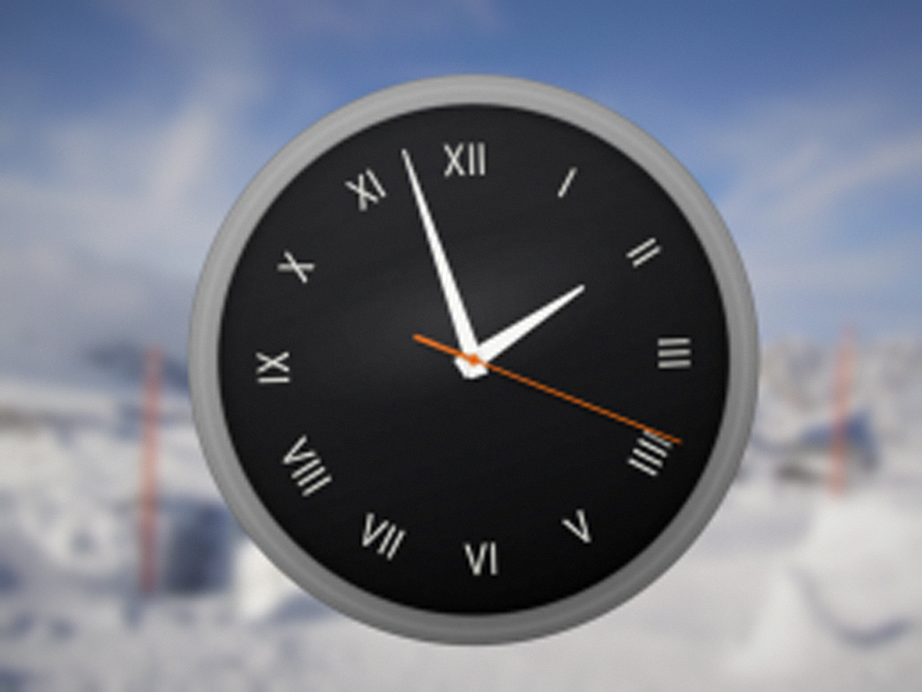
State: h=1 m=57 s=19
